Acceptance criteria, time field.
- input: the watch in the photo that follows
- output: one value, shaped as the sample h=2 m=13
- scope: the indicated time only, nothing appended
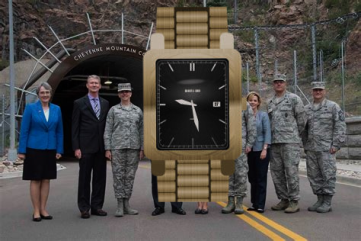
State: h=9 m=28
